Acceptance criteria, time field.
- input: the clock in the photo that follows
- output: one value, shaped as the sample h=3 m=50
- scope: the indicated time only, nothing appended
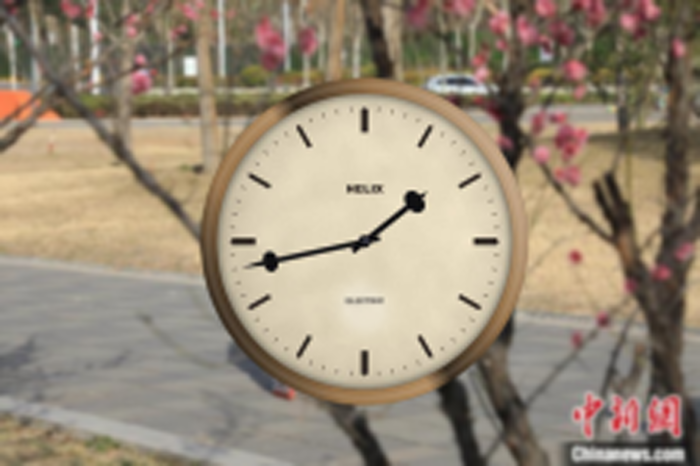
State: h=1 m=43
